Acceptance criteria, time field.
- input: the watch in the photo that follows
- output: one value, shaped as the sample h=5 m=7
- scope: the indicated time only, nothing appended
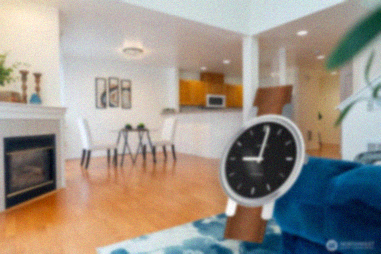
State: h=9 m=1
